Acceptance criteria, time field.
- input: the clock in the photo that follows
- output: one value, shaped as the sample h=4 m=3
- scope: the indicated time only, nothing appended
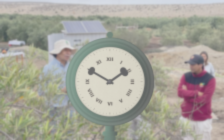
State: h=1 m=50
